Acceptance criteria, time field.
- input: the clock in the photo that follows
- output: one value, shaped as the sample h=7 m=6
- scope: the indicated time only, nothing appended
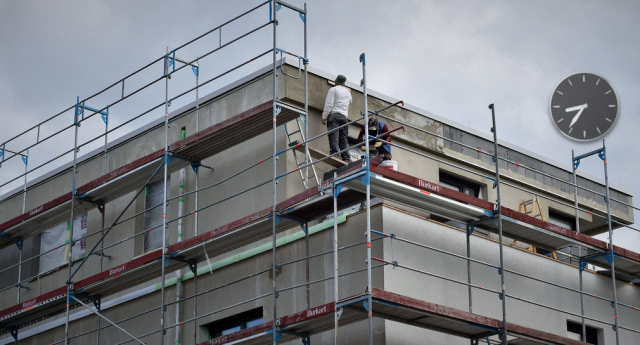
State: h=8 m=36
